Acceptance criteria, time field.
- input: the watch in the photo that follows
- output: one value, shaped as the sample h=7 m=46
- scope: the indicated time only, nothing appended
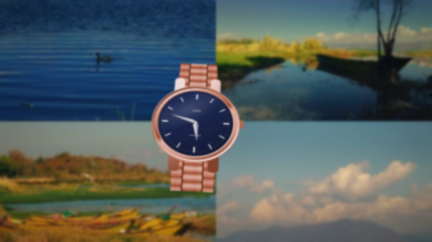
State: h=5 m=48
